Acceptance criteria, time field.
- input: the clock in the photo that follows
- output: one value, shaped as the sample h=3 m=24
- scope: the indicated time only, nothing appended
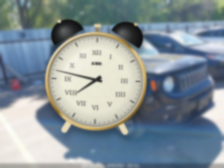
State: h=7 m=47
